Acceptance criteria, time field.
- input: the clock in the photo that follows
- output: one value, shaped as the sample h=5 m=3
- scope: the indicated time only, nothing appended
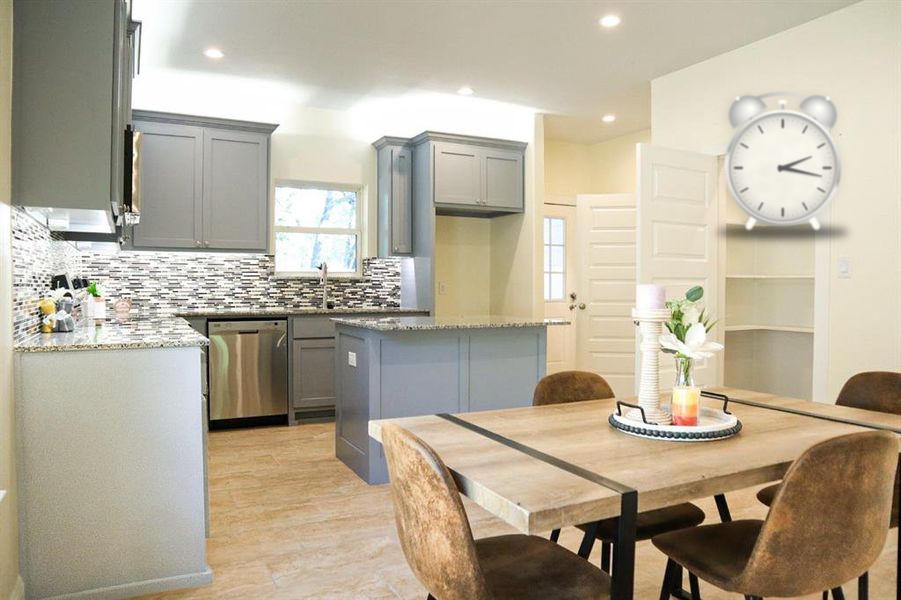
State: h=2 m=17
